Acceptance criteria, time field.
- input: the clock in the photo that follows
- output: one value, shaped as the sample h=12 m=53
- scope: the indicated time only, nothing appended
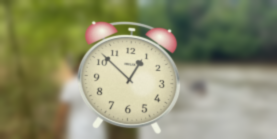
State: h=12 m=52
